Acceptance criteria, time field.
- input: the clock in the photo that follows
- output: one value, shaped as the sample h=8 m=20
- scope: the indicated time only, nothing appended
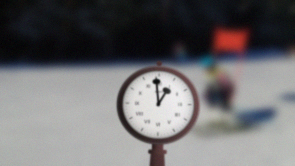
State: h=12 m=59
